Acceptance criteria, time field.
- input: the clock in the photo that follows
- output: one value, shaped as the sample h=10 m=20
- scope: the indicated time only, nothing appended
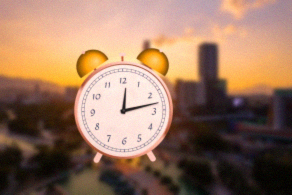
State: h=12 m=13
